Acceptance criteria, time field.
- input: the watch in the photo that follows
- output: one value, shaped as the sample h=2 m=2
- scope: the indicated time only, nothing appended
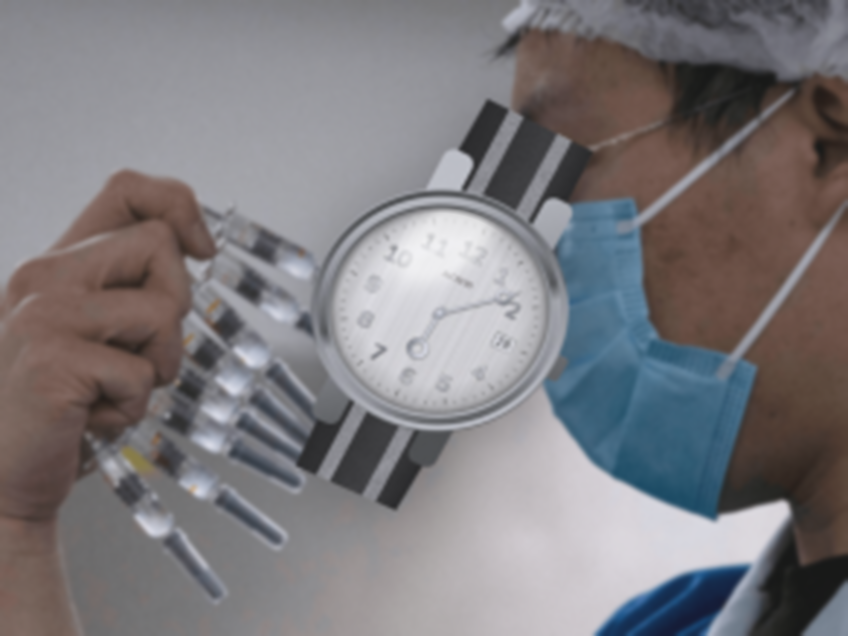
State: h=6 m=8
